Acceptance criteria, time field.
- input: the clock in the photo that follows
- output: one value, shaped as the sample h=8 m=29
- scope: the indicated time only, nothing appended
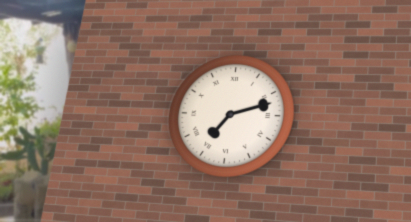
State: h=7 m=12
